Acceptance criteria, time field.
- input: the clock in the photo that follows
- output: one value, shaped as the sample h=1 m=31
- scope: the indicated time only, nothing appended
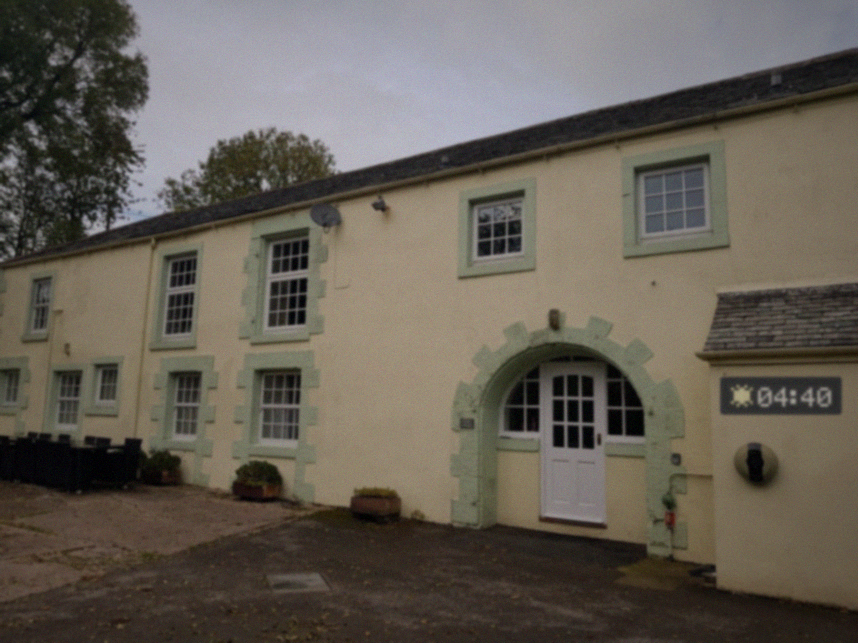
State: h=4 m=40
